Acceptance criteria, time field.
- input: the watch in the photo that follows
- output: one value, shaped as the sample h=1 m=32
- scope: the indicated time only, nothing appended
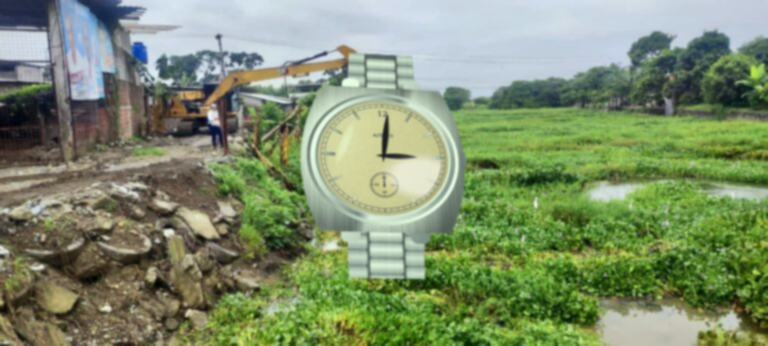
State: h=3 m=1
